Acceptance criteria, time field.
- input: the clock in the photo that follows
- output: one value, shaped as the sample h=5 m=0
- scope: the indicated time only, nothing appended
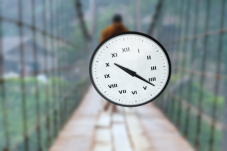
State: h=10 m=22
